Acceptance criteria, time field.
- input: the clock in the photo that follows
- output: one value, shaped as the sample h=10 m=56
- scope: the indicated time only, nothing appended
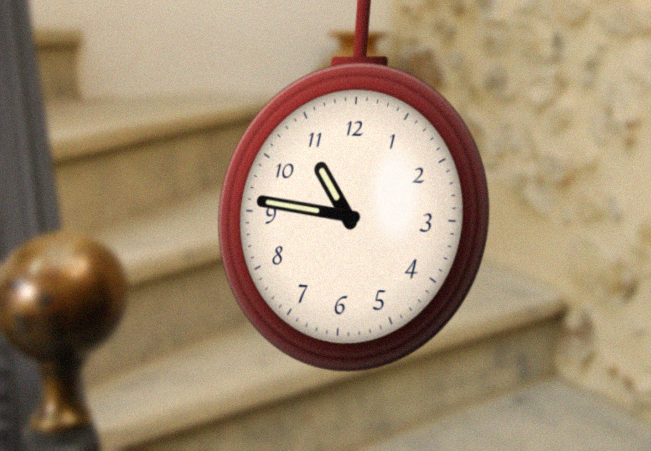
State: h=10 m=46
